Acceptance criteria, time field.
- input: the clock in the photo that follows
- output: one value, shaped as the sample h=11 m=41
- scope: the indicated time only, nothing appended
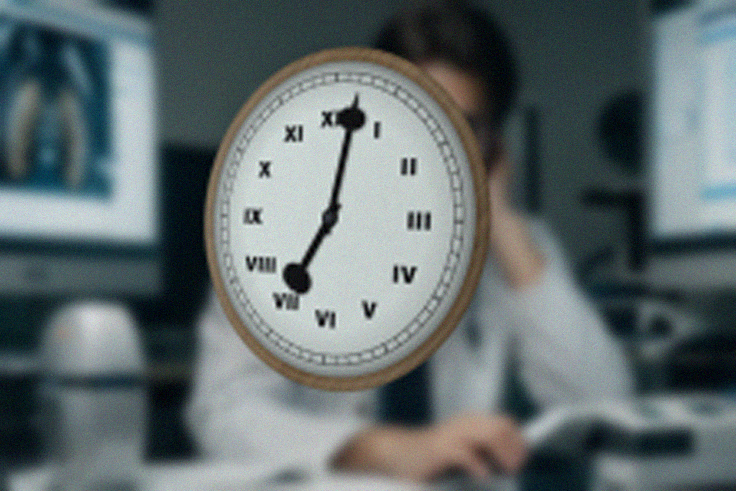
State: h=7 m=2
